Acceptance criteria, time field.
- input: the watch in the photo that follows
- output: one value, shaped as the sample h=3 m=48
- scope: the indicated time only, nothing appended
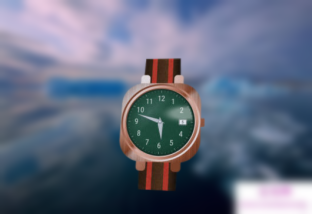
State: h=5 m=48
